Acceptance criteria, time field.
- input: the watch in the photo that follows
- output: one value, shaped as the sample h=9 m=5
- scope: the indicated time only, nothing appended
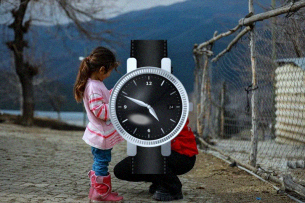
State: h=4 m=49
